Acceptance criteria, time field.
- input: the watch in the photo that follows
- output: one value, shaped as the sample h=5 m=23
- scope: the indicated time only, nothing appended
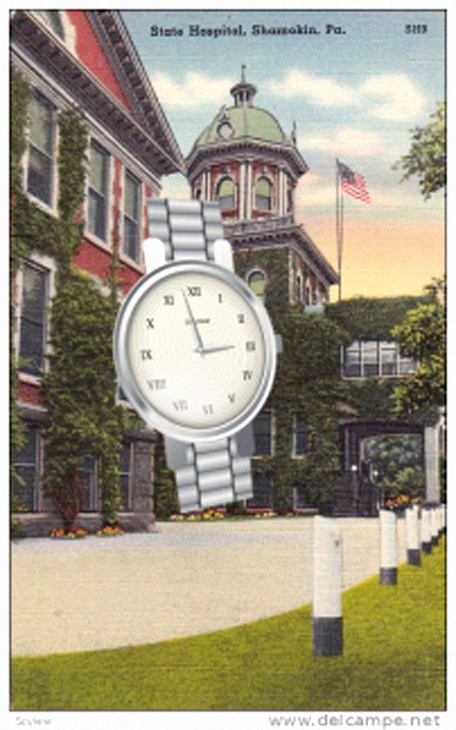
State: h=2 m=58
